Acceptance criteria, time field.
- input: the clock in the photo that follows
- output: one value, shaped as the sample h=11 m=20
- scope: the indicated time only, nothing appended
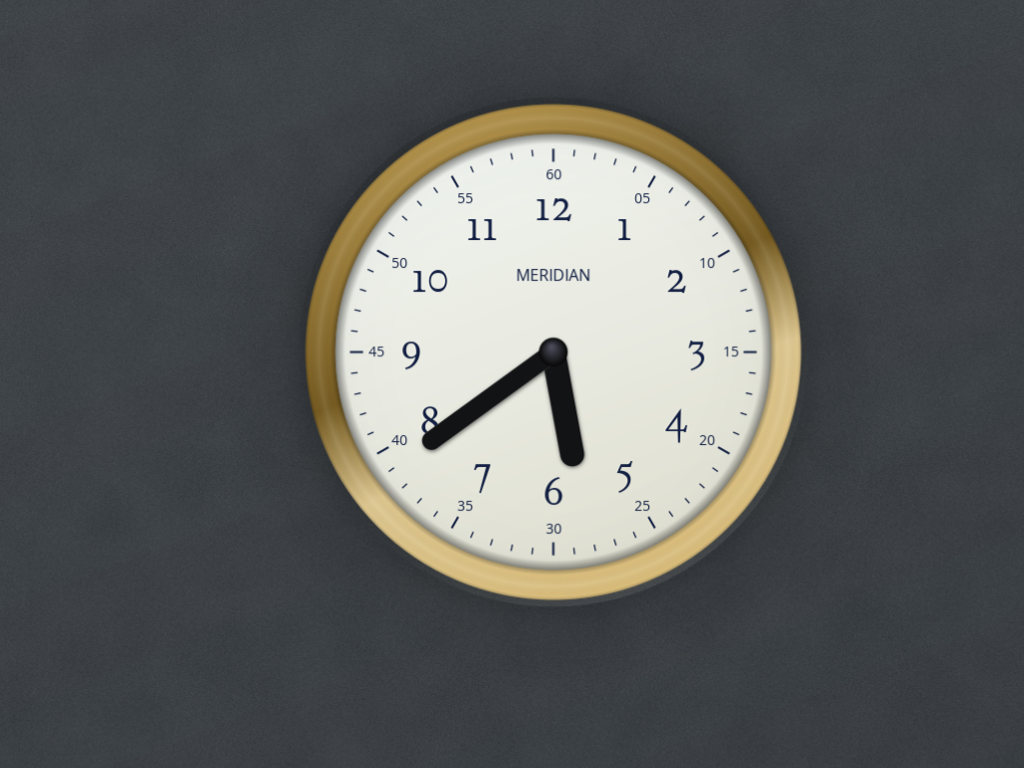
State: h=5 m=39
